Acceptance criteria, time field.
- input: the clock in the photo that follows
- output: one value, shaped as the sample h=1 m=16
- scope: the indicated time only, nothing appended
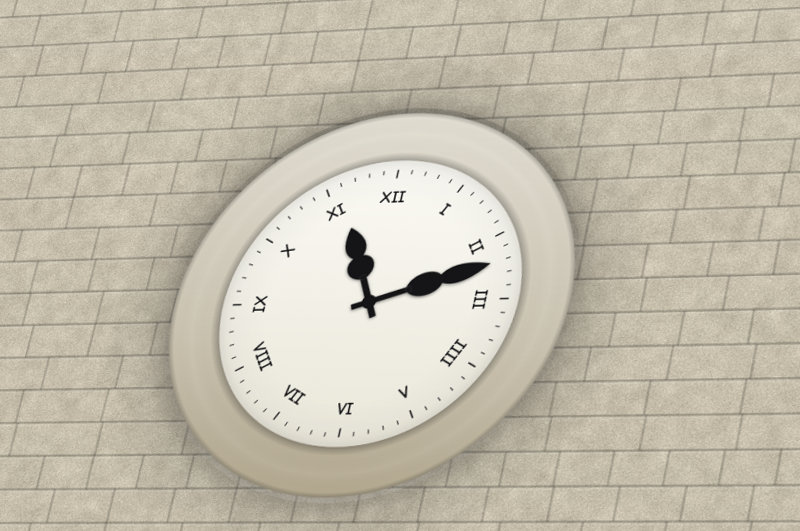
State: h=11 m=12
